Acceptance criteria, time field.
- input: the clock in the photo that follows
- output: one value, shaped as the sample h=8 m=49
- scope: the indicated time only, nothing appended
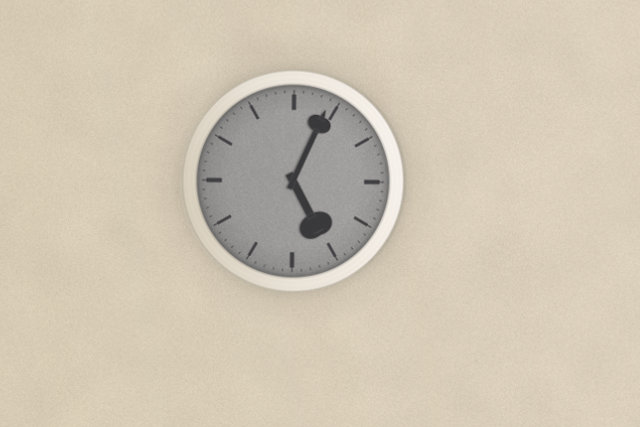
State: h=5 m=4
